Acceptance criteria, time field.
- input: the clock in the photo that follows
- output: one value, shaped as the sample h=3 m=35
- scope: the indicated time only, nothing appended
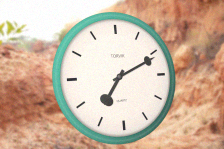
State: h=7 m=11
